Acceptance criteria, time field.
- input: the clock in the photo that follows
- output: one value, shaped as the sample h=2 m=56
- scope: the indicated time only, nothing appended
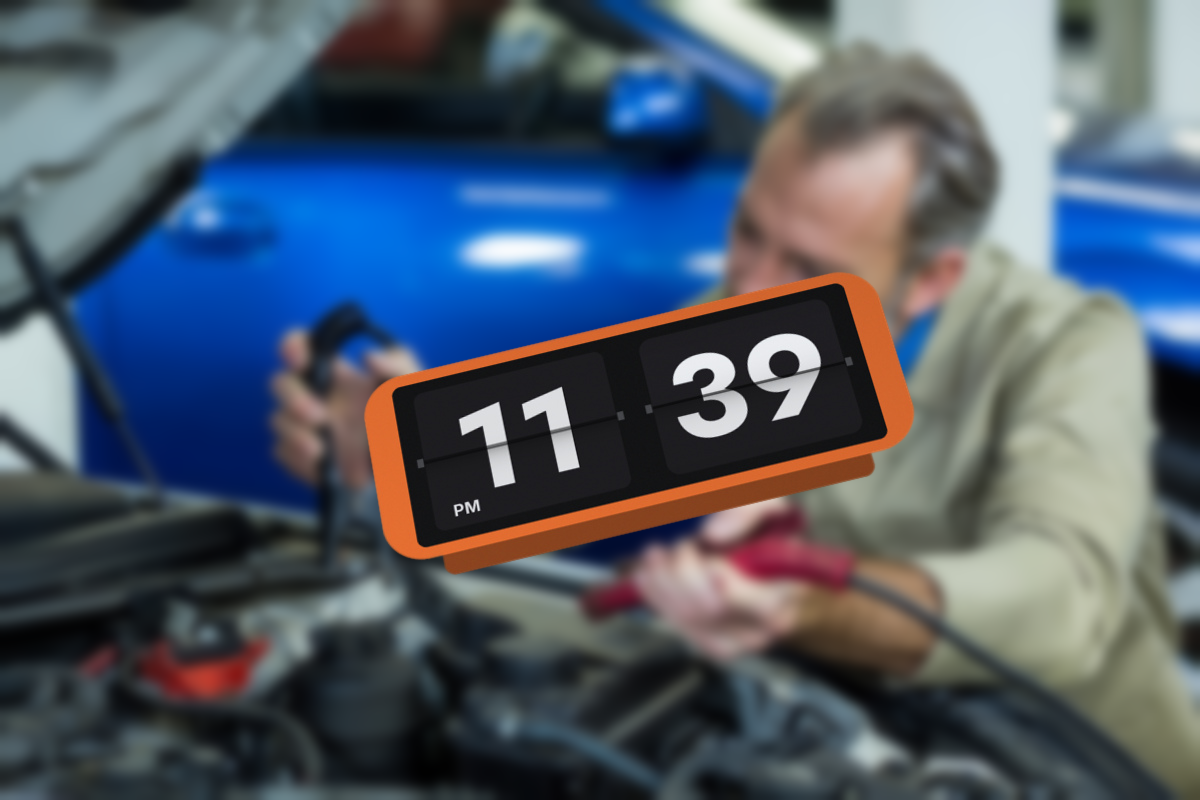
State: h=11 m=39
